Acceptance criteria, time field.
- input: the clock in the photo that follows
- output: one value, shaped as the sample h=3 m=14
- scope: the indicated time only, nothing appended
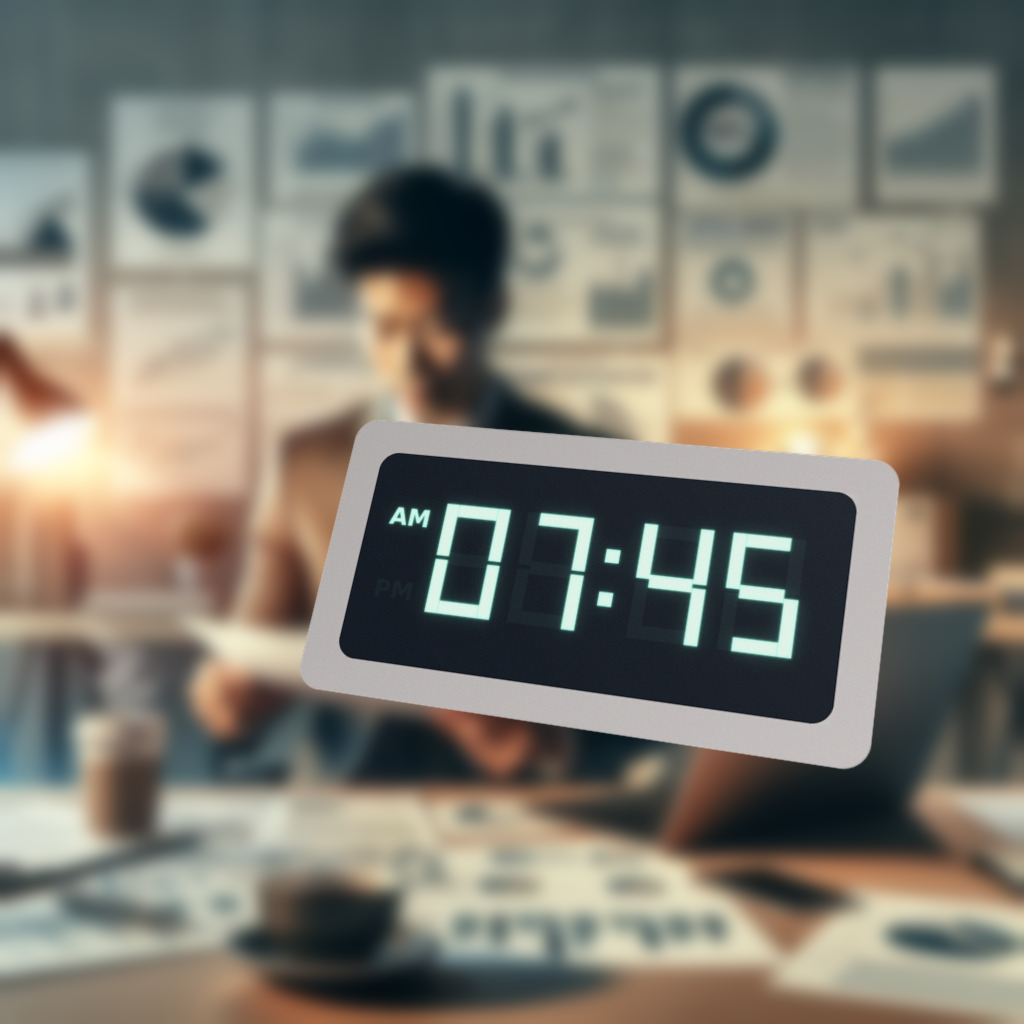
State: h=7 m=45
